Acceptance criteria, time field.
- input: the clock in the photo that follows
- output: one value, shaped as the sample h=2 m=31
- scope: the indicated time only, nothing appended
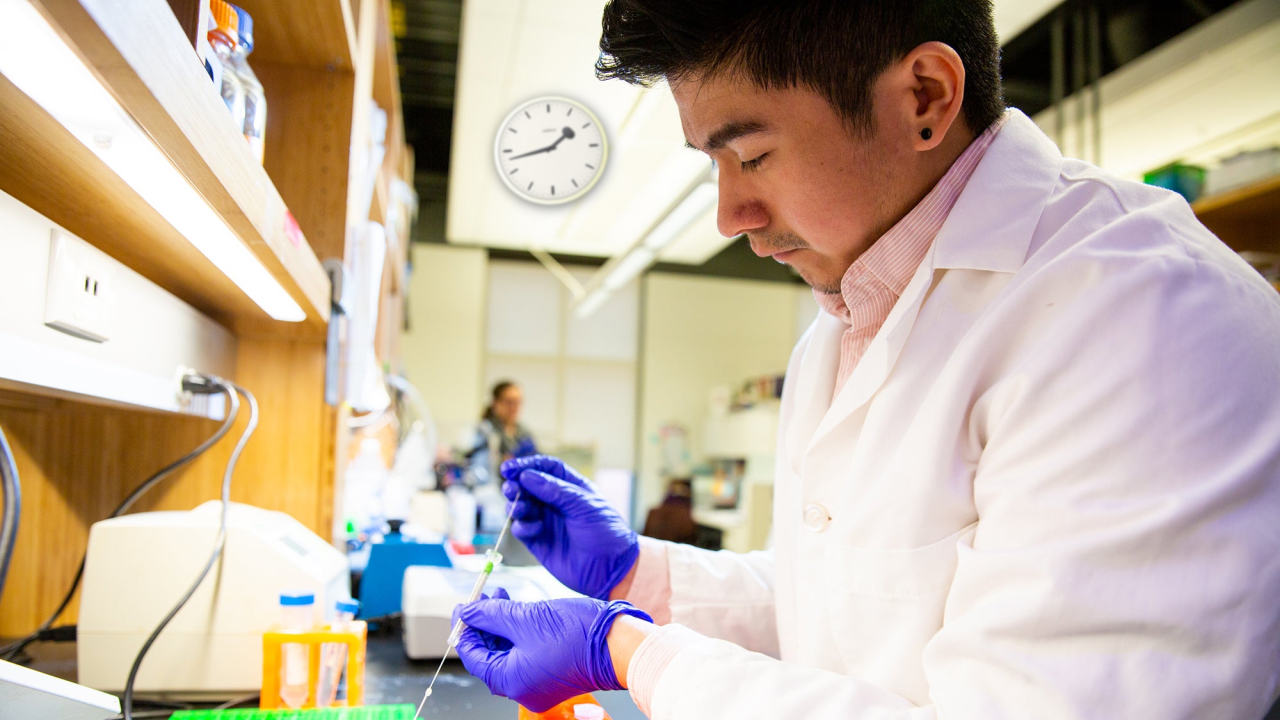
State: h=1 m=43
